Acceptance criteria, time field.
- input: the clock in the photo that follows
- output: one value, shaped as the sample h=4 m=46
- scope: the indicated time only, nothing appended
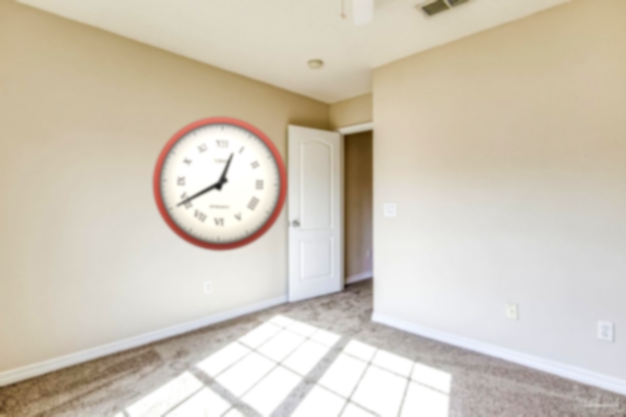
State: h=12 m=40
